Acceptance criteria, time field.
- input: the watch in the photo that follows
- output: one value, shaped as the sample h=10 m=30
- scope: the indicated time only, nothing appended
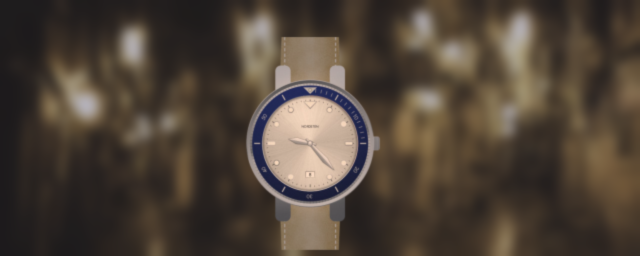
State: h=9 m=23
